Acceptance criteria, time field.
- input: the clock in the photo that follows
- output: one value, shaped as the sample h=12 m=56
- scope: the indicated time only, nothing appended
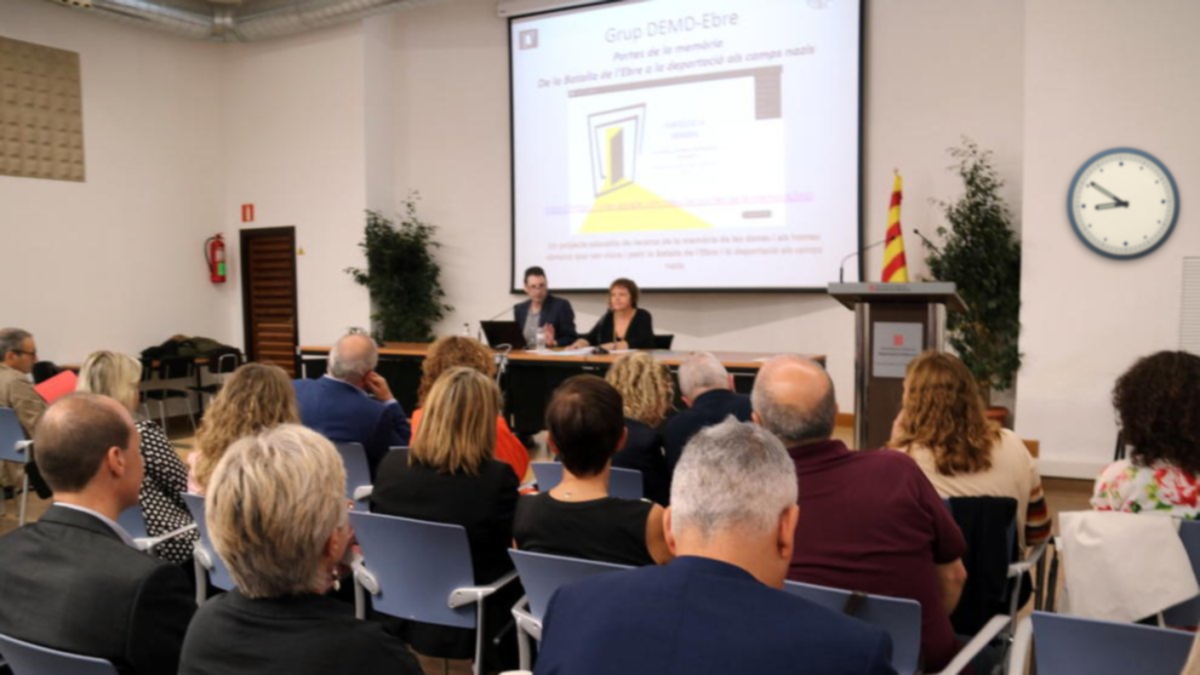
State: h=8 m=51
